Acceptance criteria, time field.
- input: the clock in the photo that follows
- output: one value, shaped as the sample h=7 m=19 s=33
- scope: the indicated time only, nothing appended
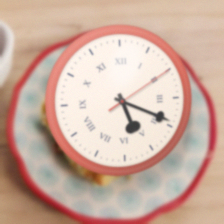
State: h=5 m=19 s=10
